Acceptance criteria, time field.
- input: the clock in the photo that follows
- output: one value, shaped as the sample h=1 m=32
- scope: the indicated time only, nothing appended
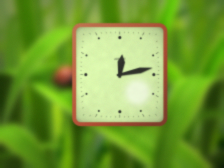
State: h=12 m=13
